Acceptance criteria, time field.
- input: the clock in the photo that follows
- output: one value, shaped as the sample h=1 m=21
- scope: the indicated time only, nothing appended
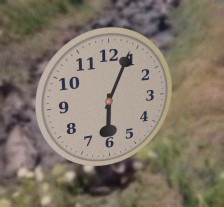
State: h=6 m=4
